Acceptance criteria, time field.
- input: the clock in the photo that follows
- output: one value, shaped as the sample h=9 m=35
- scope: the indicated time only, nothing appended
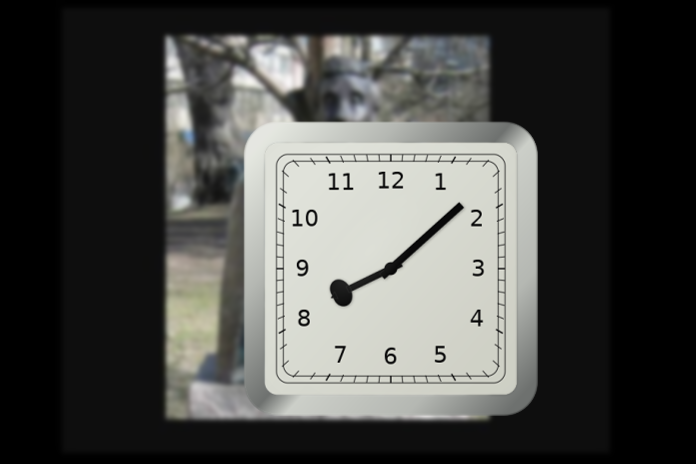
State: h=8 m=8
